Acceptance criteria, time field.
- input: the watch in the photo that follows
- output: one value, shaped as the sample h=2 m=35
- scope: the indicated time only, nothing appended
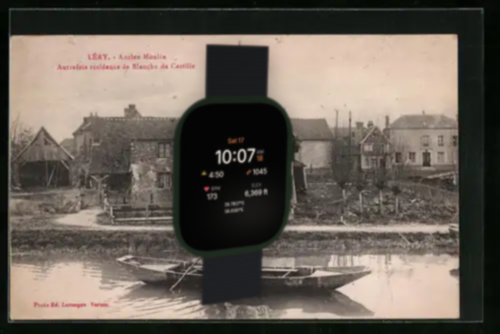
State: h=10 m=7
